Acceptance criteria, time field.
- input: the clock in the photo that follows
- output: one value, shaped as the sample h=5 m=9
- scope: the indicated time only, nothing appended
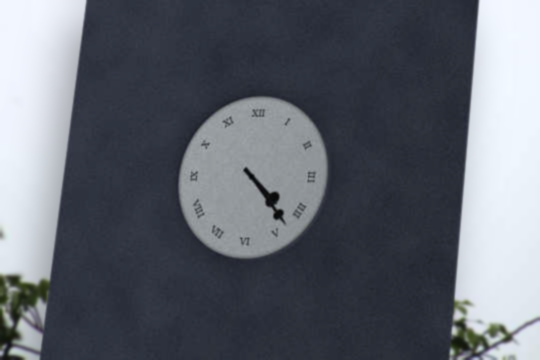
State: h=4 m=23
